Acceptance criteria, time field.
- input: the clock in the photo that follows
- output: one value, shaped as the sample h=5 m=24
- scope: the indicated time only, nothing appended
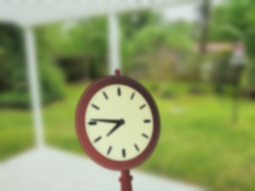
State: h=7 m=46
